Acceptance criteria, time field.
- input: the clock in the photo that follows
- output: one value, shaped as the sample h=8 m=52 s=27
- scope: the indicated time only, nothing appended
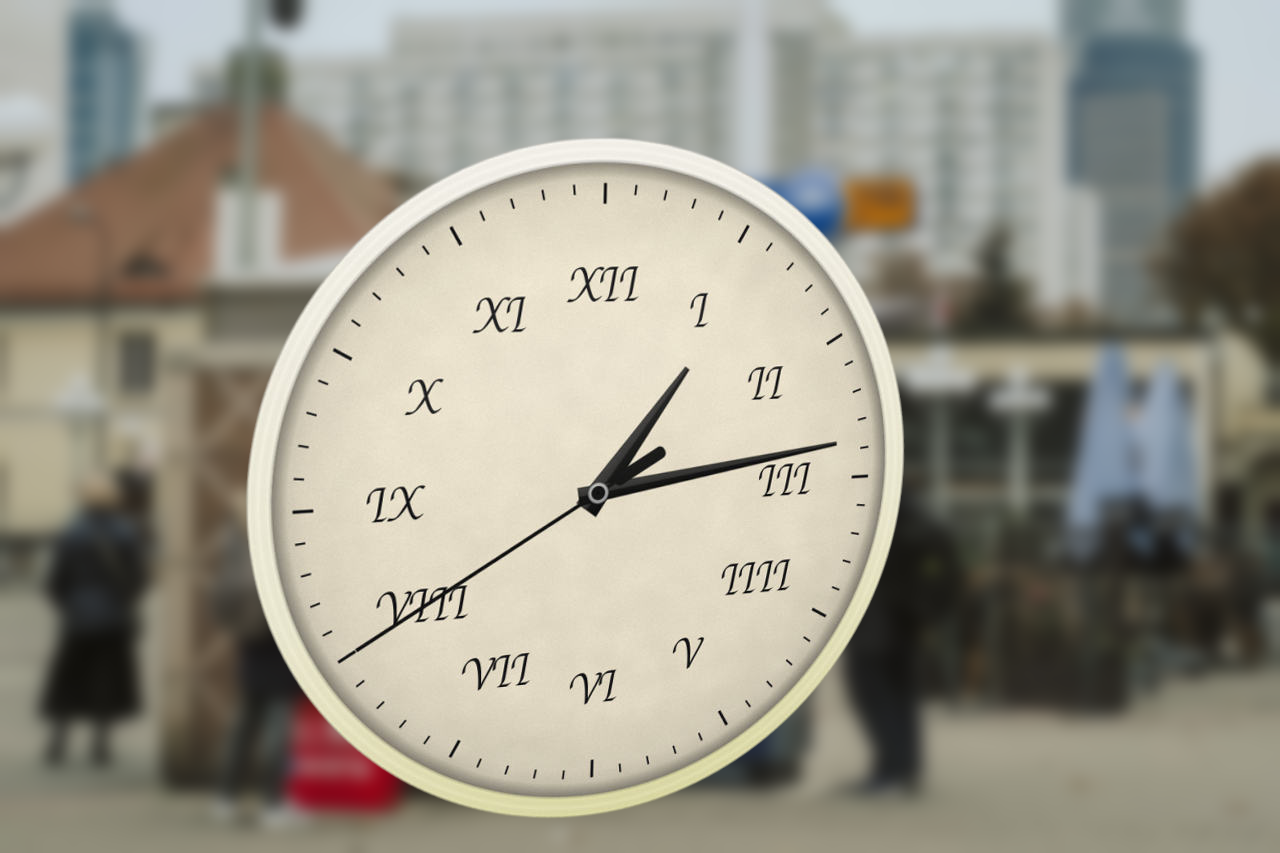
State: h=1 m=13 s=40
